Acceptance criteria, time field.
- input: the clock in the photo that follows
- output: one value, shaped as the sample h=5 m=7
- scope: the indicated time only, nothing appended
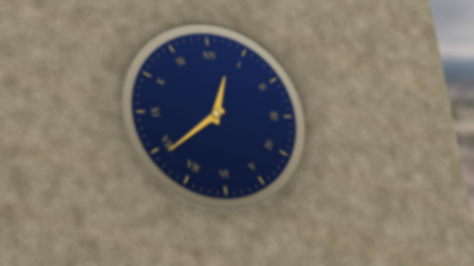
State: h=12 m=39
